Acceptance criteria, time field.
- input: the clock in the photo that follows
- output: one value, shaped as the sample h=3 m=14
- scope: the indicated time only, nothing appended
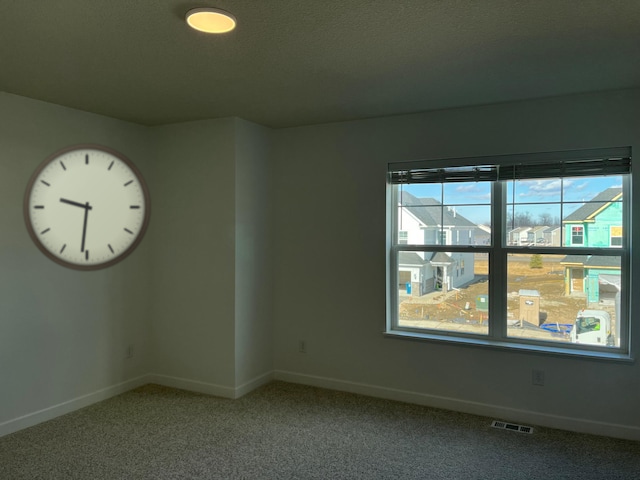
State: h=9 m=31
